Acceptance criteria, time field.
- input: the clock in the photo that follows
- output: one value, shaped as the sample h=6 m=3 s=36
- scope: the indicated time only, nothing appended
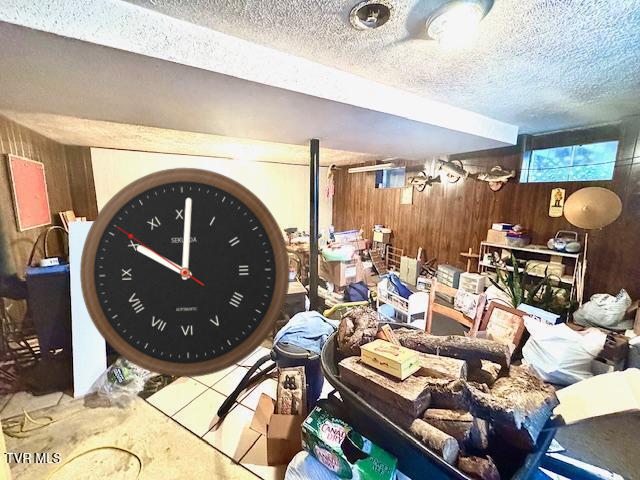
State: h=10 m=0 s=51
